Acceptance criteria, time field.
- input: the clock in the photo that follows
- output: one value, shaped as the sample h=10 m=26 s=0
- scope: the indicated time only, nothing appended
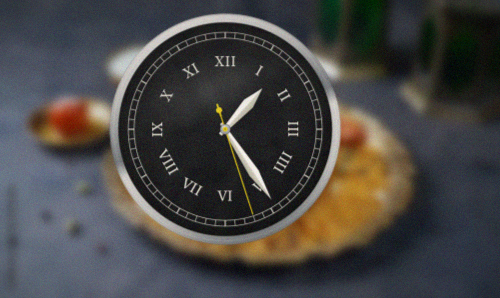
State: h=1 m=24 s=27
